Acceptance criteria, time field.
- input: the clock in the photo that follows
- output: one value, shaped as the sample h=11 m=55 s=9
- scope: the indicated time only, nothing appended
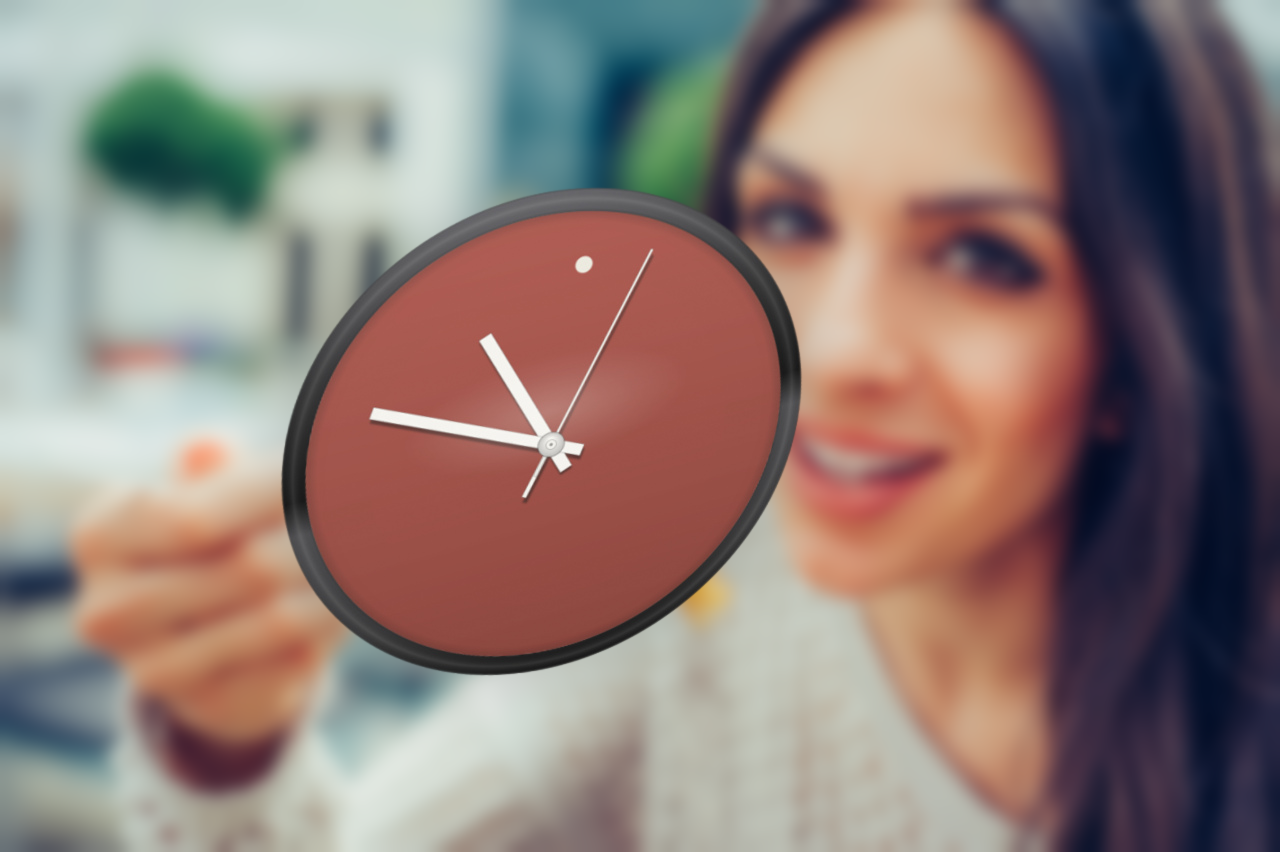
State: h=10 m=47 s=3
